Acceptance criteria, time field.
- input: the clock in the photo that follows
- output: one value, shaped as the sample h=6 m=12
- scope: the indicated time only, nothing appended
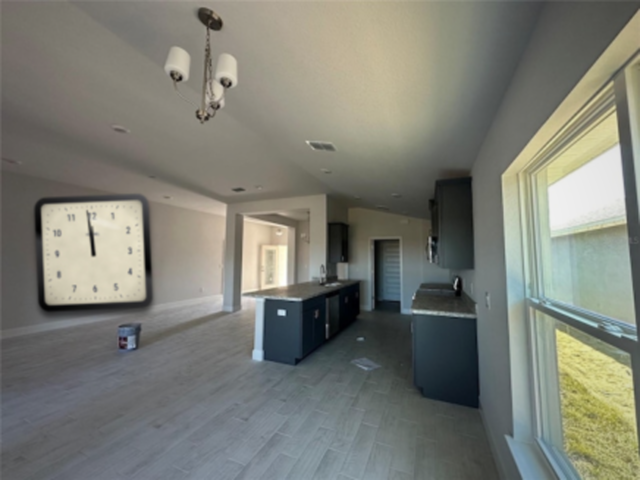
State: h=11 m=59
